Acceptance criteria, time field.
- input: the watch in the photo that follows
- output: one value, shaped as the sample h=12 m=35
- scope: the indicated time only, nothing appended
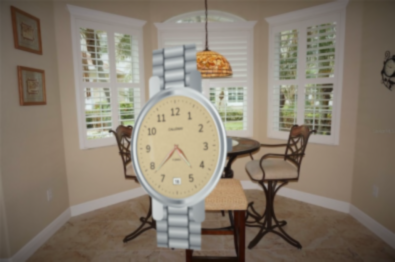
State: h=4 m=38
